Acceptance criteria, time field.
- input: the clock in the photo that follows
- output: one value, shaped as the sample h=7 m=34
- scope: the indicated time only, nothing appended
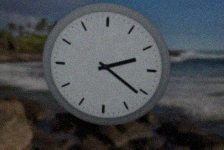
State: h=2 m=21
